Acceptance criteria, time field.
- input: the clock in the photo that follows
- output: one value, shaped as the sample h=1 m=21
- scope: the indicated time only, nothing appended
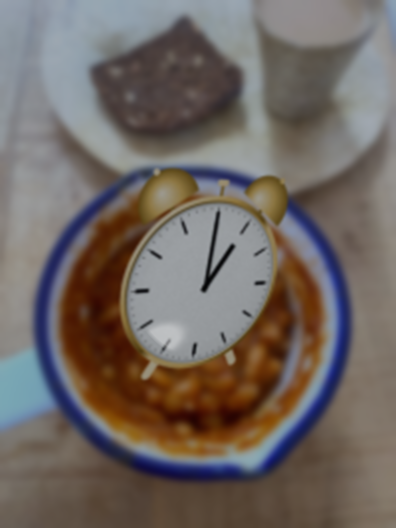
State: h=1 m=0
